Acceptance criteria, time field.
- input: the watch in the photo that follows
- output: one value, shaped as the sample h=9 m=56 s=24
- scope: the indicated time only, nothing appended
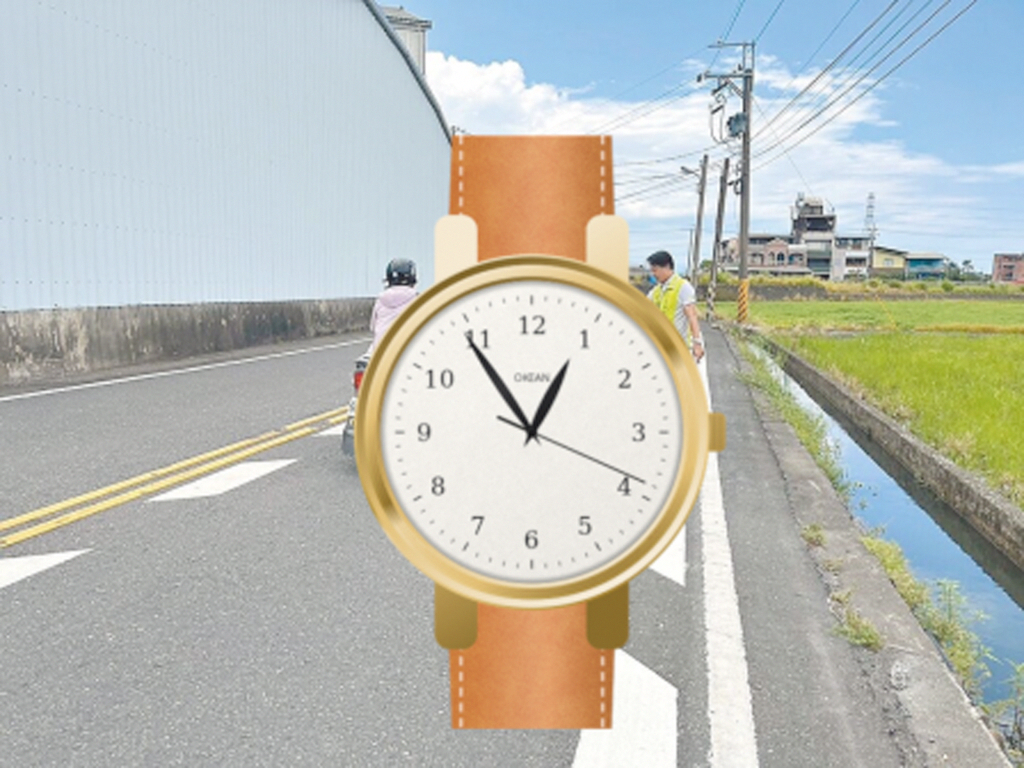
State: h=12 m=54 s=19
